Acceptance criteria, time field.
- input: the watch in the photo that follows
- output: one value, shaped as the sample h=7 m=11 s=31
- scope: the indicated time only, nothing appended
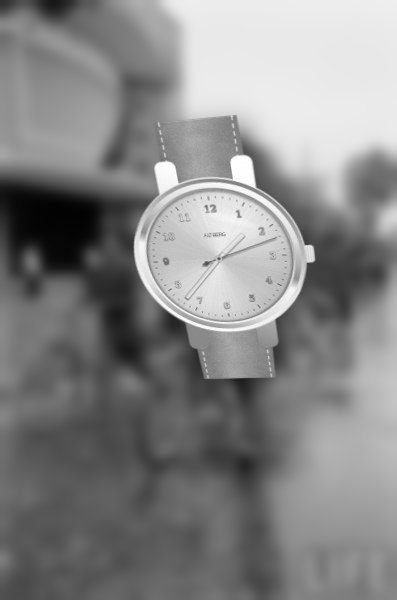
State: h=1 m=37 s=12
